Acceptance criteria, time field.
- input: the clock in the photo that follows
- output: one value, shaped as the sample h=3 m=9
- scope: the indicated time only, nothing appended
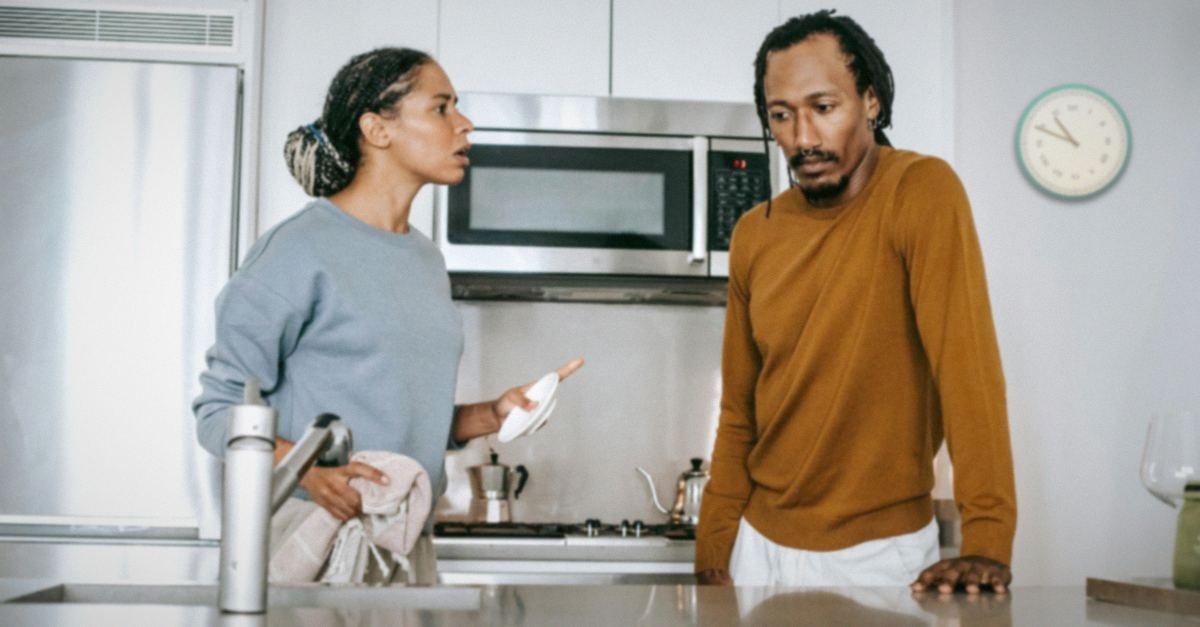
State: h=10 m=49
